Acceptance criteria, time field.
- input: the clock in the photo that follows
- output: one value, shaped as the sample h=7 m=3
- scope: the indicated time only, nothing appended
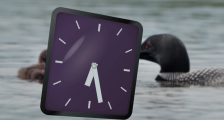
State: h=6 m=27
